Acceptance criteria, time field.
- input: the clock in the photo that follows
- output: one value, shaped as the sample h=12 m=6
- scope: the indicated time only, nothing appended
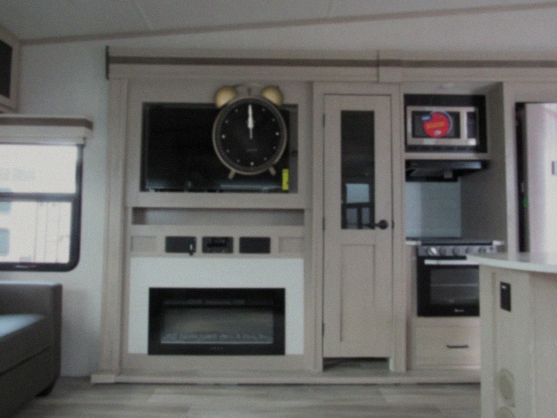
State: h=12 m=0
